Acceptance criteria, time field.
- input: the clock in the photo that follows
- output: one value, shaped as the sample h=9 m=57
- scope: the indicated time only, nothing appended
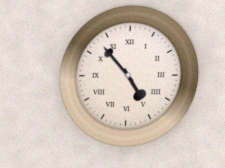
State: h=4 m=53
